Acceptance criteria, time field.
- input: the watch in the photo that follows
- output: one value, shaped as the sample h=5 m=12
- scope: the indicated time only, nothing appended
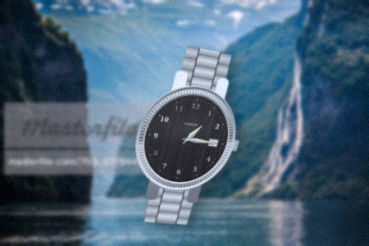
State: h=1 m=15
